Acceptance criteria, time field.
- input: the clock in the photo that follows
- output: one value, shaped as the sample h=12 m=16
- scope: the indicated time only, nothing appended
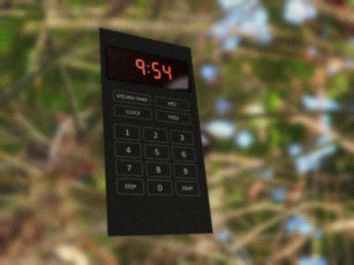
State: h=9 m=54
